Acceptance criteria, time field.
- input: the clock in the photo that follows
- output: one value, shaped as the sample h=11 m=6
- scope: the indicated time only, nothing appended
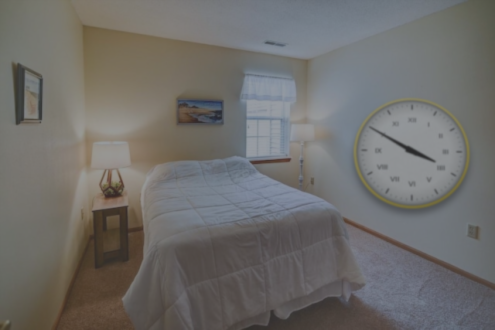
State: h=3 m=50
